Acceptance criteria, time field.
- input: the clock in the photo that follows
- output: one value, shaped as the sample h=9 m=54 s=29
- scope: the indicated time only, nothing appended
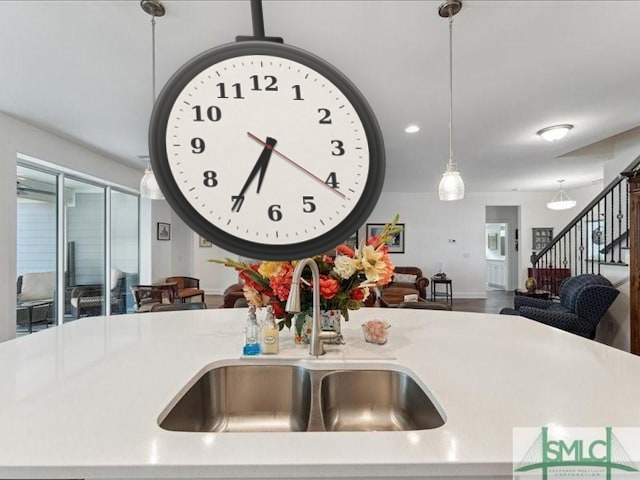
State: h=6 m=35 s=21
